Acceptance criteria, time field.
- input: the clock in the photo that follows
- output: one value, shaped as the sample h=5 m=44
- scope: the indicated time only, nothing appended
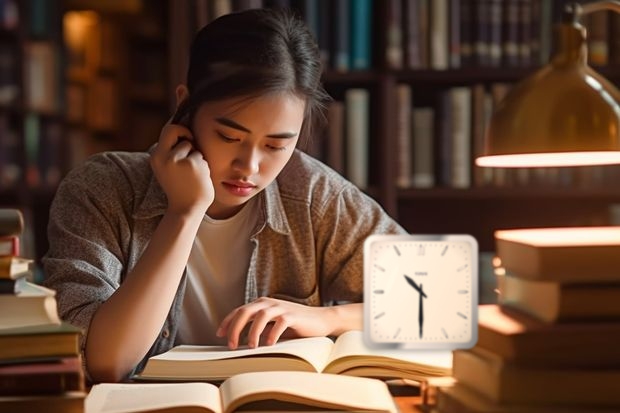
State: h=10 m=30
